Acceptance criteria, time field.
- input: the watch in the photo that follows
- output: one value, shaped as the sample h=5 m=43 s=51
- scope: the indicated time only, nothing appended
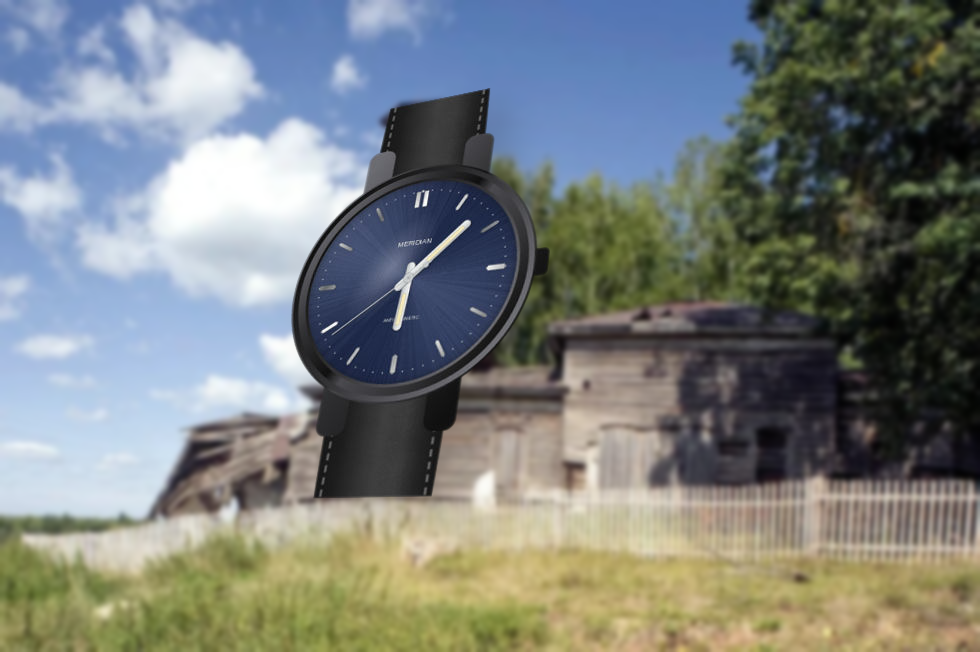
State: h=6 m=7 s=39
